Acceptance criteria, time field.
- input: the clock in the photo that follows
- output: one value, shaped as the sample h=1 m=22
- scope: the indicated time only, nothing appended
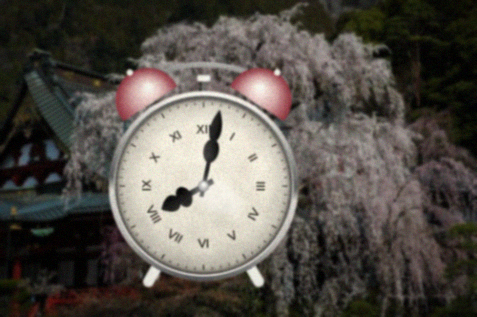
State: h=8 m=2
